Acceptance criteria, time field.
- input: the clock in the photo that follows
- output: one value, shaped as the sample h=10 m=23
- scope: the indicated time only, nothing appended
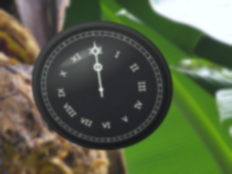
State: h=12 m=0
